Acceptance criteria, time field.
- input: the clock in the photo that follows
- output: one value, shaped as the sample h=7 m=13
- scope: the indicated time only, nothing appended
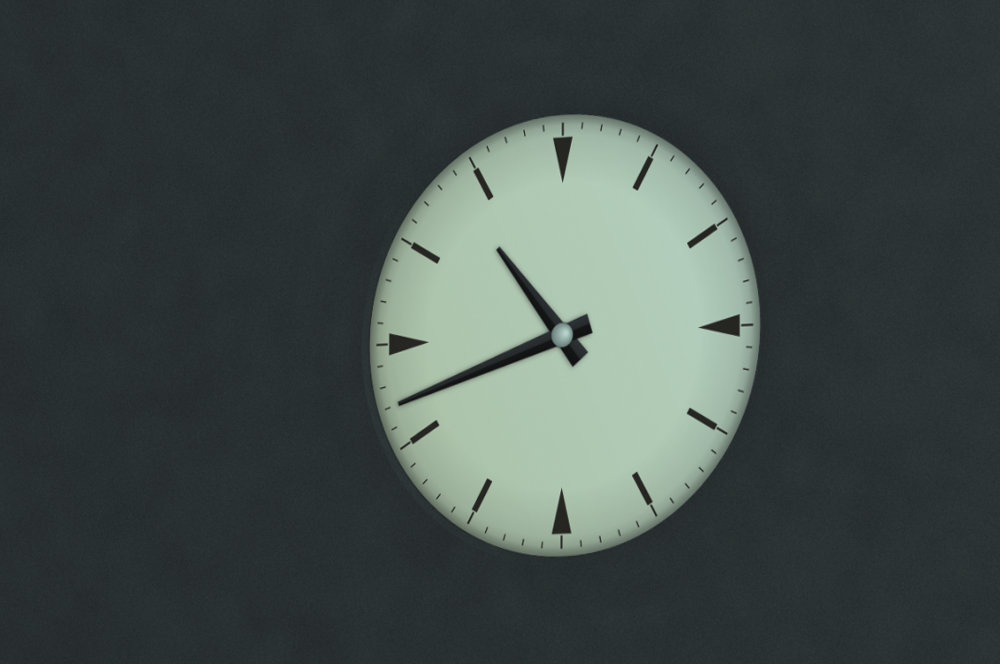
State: h=10 m=42
